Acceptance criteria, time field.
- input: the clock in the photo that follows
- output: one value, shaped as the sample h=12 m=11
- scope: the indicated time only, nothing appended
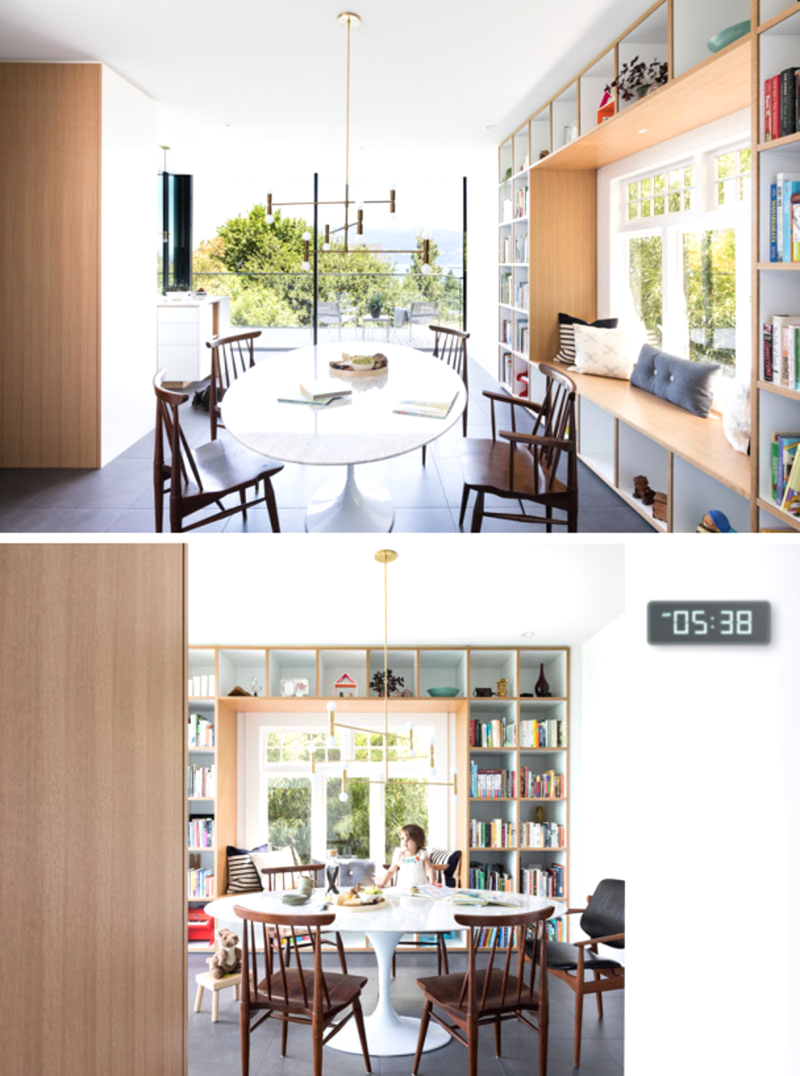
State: h=5 m=38
